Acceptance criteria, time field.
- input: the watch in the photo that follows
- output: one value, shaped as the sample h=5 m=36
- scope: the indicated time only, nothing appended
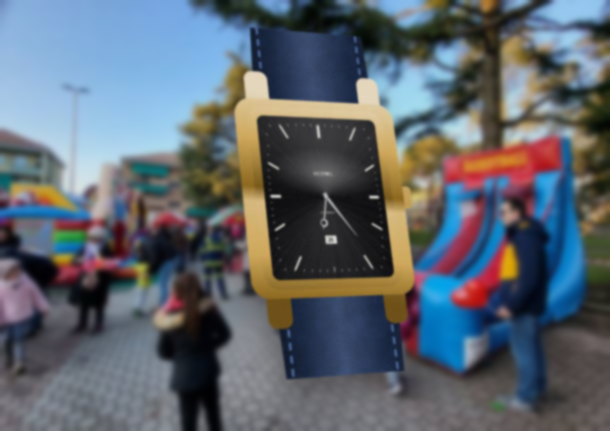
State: h=6 m=24
